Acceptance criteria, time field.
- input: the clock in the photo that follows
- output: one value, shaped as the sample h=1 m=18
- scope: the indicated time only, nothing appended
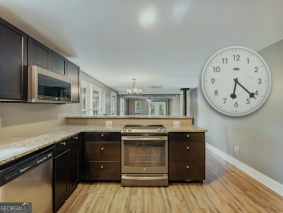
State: h=6 m=22
